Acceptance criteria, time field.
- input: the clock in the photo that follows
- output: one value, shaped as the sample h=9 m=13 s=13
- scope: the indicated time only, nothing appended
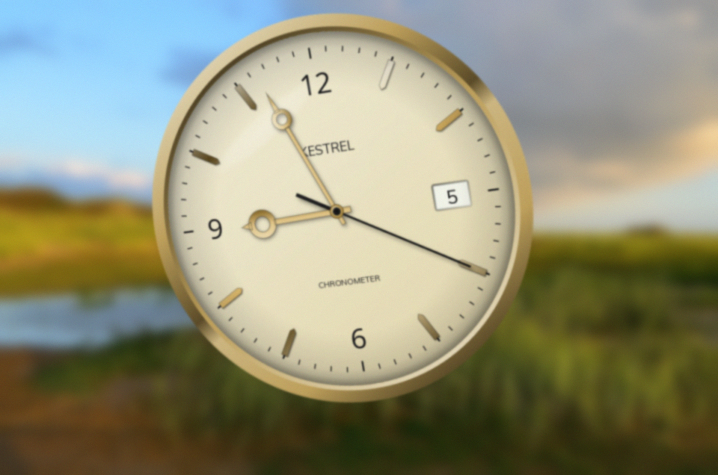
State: h=8 m=56 s=20
